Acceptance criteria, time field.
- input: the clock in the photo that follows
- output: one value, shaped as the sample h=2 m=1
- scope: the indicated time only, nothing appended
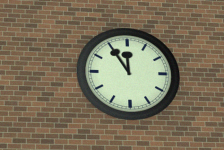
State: h=11 m=55
